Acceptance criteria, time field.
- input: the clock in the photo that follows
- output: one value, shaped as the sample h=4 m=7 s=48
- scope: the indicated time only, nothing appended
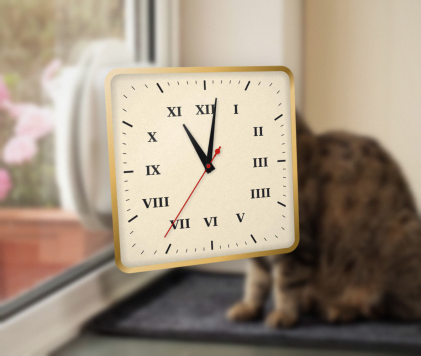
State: h=11 m=1 s=36
